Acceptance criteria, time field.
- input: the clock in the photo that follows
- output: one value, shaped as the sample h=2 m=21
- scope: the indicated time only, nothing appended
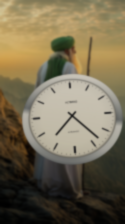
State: h=7 m=23
